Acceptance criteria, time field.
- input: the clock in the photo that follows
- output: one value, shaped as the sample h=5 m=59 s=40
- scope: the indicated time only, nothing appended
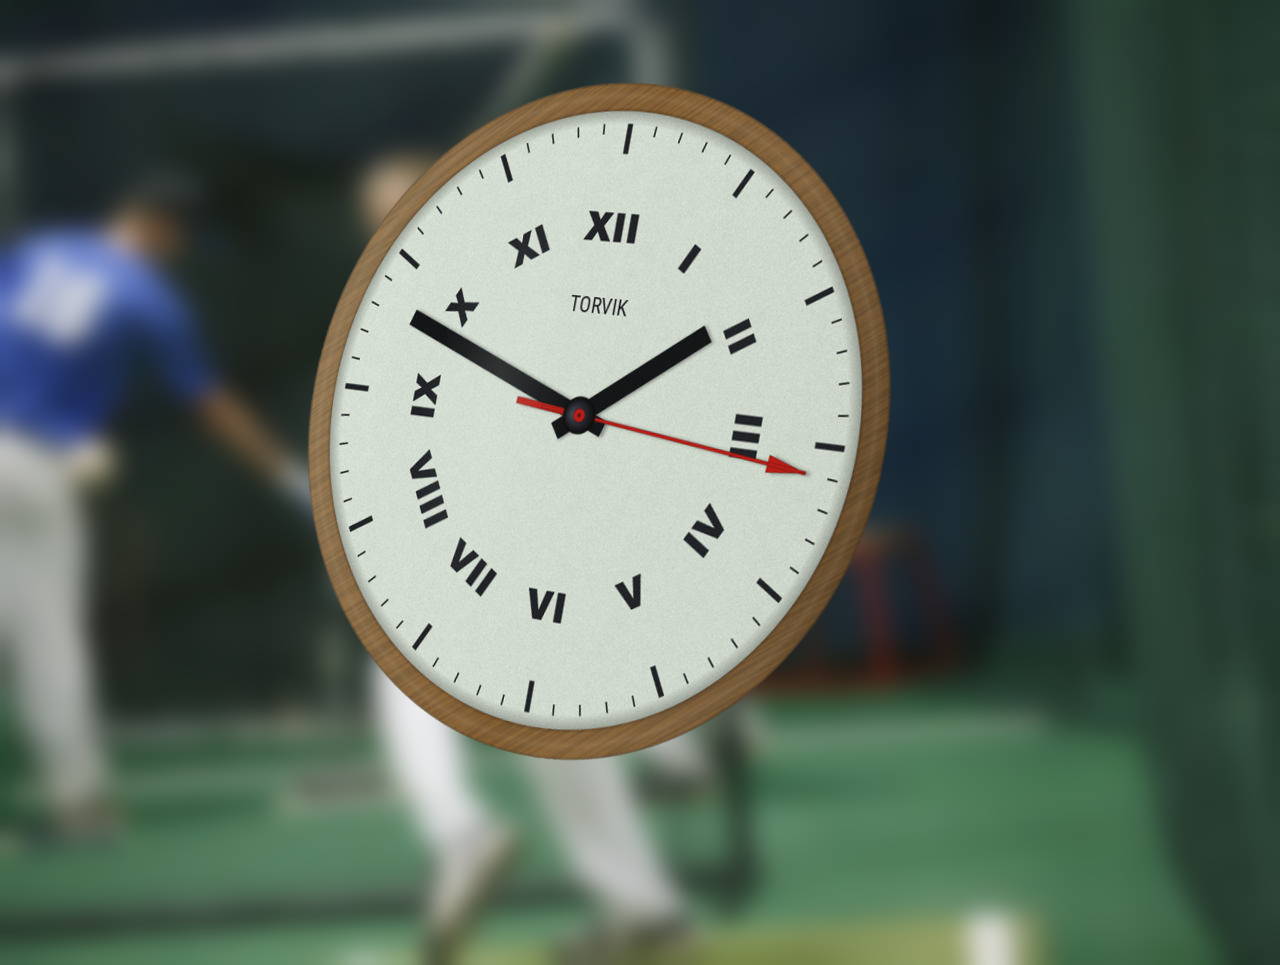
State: h=1 m=48 s=16
